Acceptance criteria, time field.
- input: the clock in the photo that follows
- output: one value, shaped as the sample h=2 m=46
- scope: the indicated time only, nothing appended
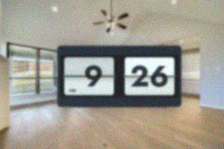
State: h=9 m=26
